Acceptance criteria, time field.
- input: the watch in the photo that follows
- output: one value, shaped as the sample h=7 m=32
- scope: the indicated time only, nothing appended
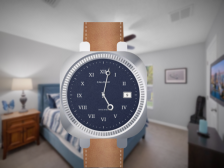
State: h=5 m=2
